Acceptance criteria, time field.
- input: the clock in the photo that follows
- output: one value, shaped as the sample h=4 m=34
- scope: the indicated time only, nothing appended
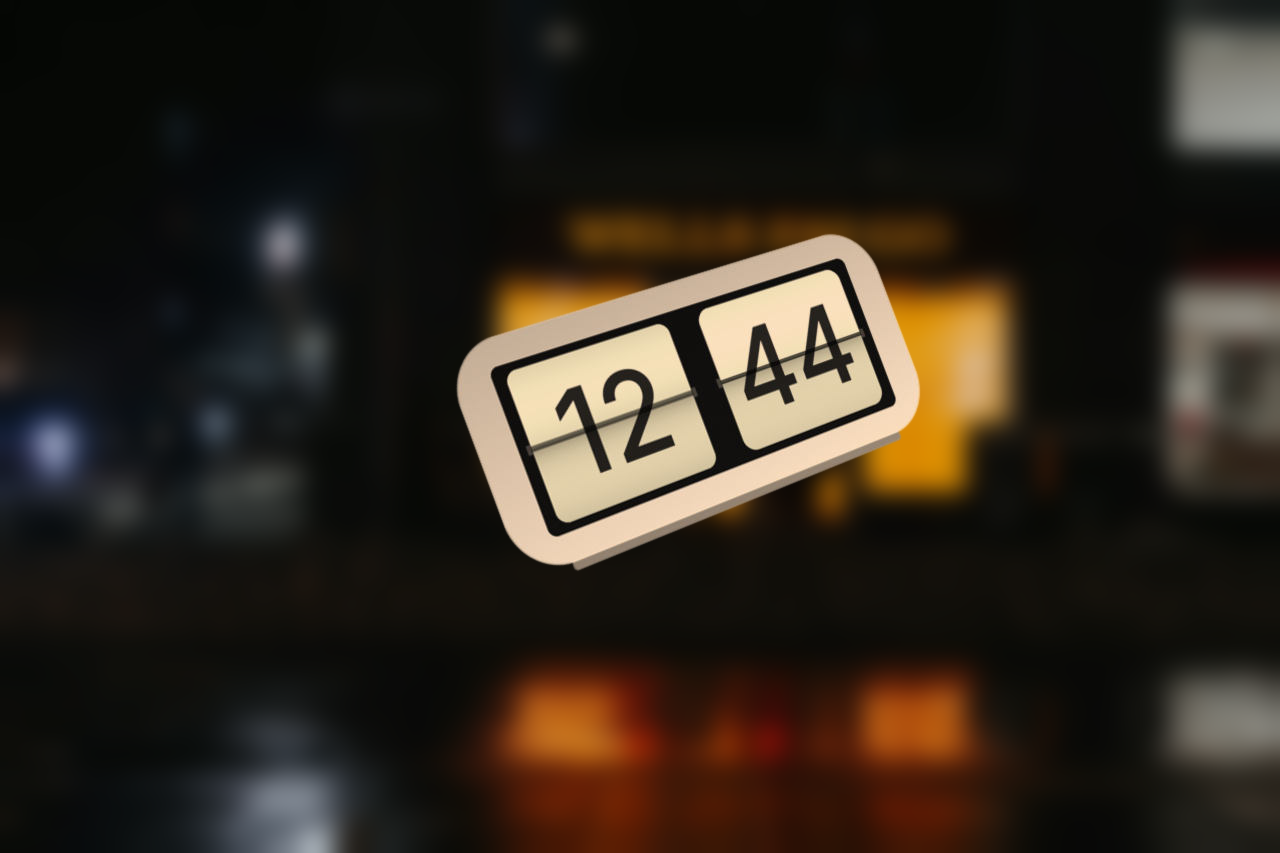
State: h=12 m=44
